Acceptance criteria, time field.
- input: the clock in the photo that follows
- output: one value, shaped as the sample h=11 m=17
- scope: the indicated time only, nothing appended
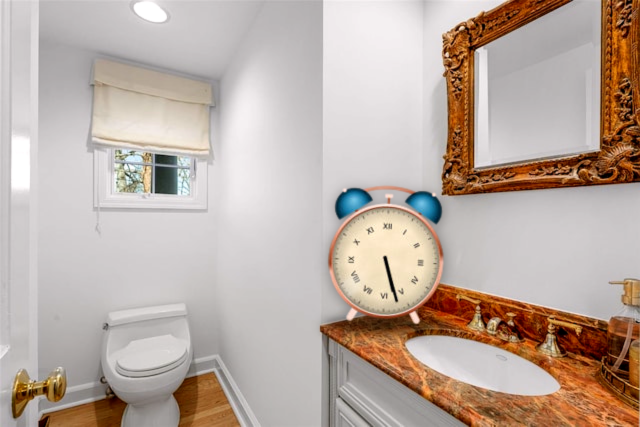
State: h=5 m=27
